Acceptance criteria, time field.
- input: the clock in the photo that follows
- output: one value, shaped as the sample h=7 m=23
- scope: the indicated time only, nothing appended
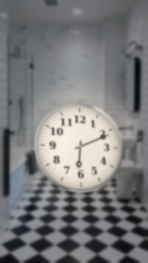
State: h=6 m=11
